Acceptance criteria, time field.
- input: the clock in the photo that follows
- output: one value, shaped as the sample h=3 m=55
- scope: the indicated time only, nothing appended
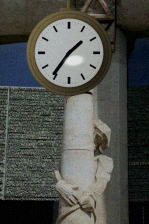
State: h=1 m=36
